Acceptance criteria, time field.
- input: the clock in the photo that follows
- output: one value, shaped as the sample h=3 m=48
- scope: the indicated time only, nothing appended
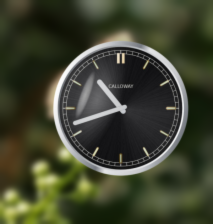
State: h=10 m=42
